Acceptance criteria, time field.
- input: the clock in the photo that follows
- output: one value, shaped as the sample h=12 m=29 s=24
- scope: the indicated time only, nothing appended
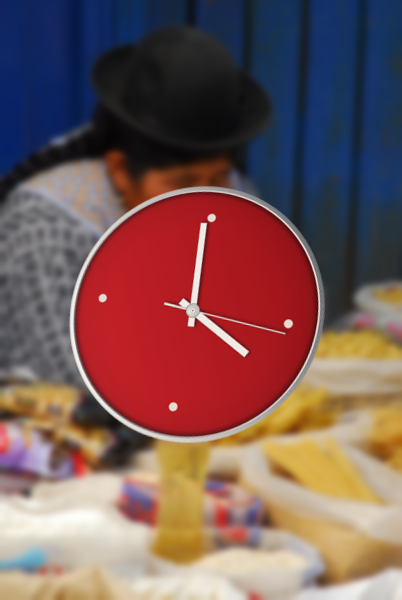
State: h=3 m=59 s=16
